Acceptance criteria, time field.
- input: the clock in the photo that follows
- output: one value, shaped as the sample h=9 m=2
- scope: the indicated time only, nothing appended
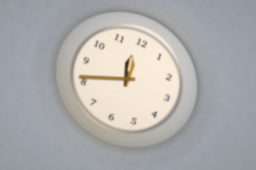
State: h=11 m=41
